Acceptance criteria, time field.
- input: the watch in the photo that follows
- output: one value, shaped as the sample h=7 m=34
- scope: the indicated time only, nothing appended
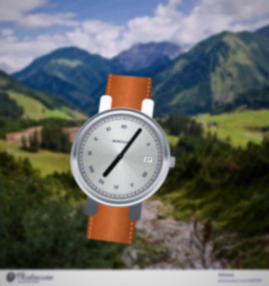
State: h=7 m=5
